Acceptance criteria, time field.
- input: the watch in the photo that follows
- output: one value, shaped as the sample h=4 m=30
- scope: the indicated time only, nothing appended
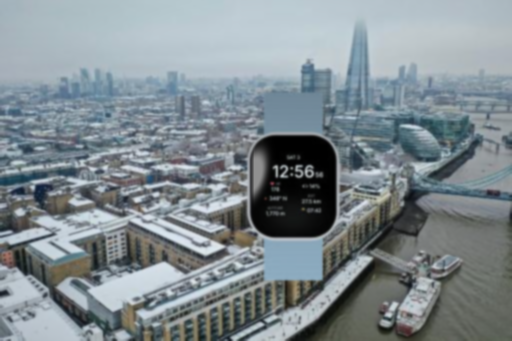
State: h=12 m=56
